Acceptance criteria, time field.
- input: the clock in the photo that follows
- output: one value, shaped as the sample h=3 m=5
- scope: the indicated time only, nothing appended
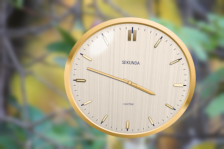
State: h=3 m=48
